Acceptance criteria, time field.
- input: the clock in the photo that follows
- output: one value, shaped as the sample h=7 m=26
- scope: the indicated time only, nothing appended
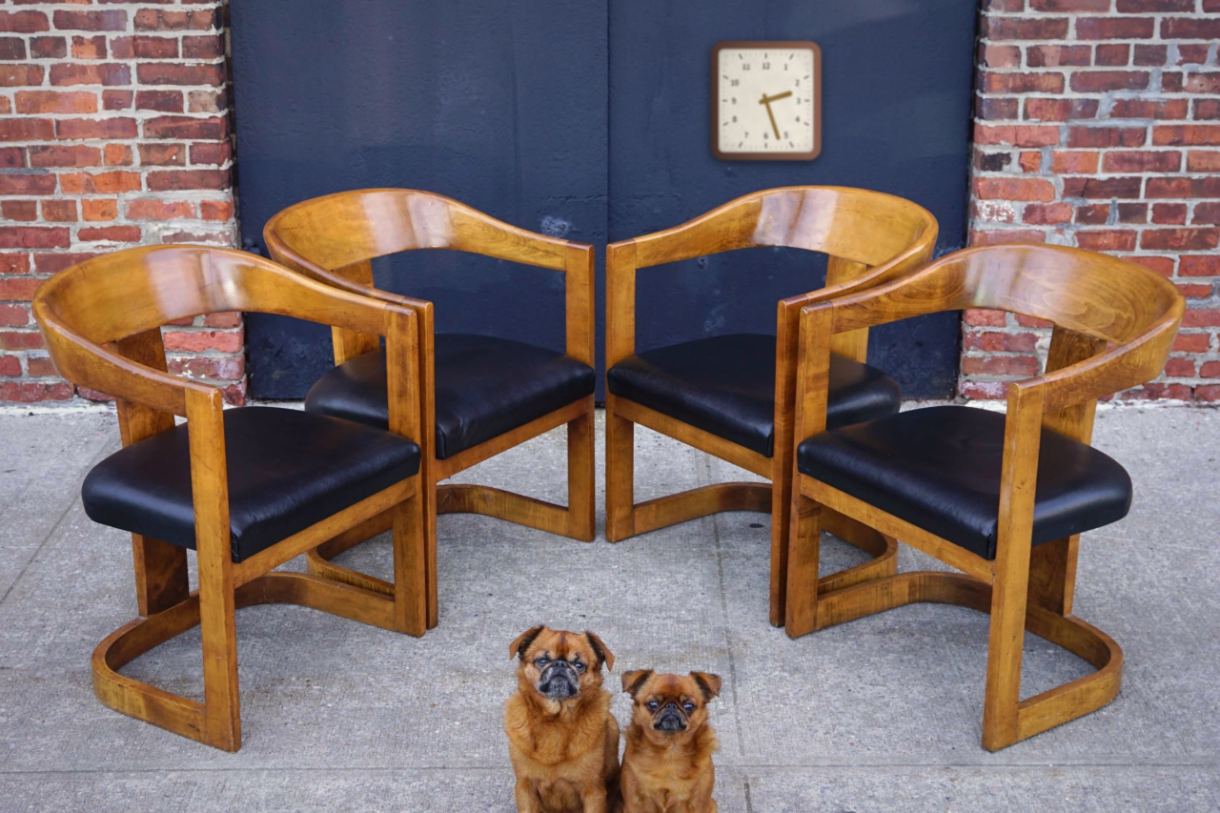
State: h=2 m=27
